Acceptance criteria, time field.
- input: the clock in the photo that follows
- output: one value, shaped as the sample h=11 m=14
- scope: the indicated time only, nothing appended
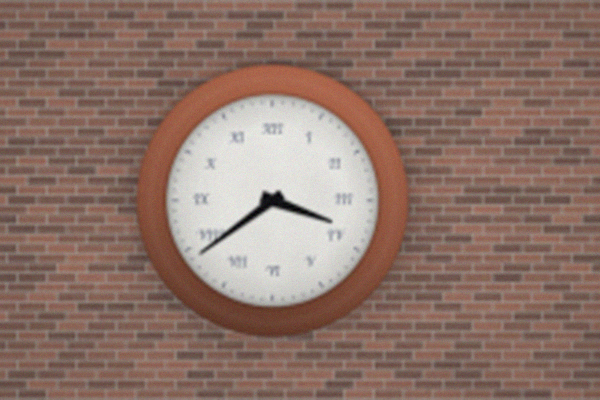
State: h=3 m=39
